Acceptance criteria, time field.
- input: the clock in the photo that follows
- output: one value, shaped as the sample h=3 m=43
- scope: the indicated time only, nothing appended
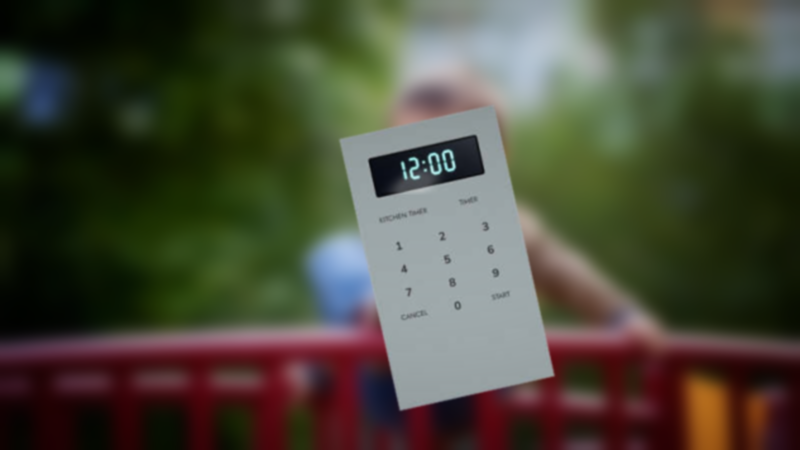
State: h=12 m=0
